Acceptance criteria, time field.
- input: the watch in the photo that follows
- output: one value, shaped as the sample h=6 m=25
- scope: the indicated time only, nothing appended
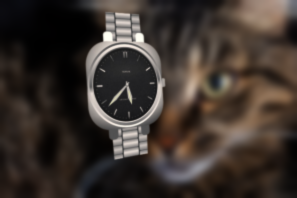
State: h=5 m=38
